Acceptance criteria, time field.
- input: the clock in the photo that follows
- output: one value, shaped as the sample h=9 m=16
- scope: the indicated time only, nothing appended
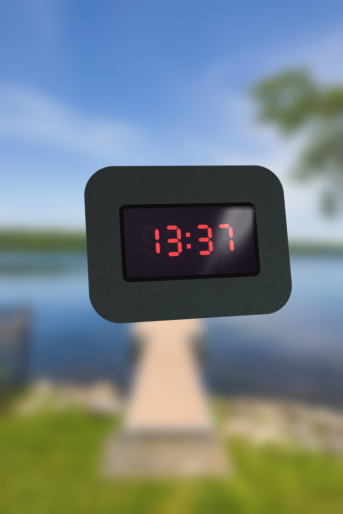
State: h=13 m=37
